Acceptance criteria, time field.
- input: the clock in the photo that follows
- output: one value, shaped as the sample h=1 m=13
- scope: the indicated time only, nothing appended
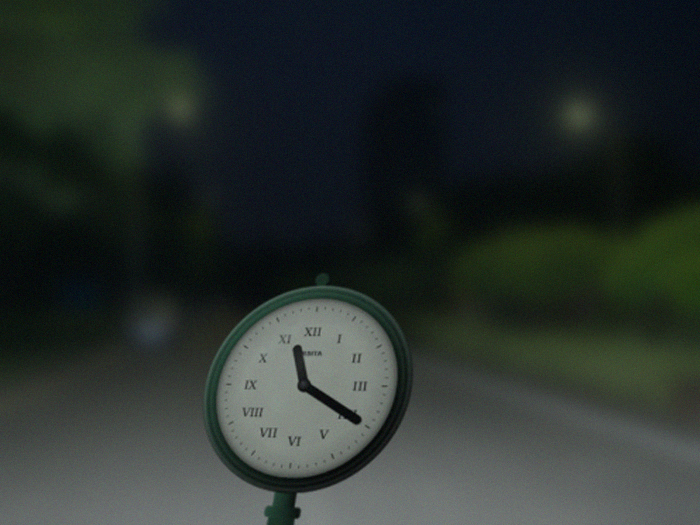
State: h=11 m=20
